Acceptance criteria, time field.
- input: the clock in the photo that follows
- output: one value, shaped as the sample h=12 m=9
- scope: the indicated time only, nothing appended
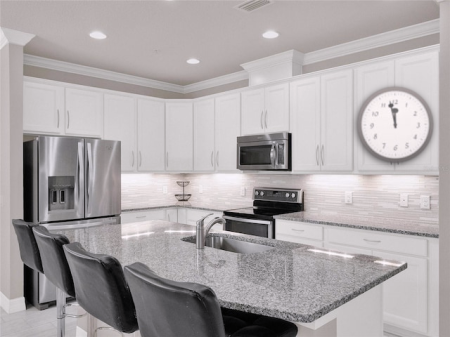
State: h=11 m=58
